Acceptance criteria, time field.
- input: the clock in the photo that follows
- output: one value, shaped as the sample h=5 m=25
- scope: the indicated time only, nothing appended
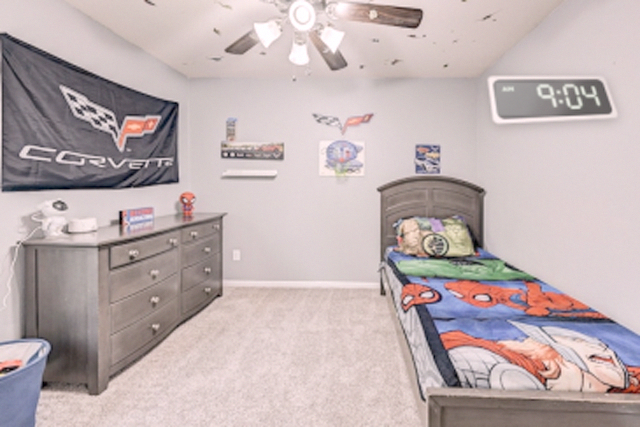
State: h=9 m=4
